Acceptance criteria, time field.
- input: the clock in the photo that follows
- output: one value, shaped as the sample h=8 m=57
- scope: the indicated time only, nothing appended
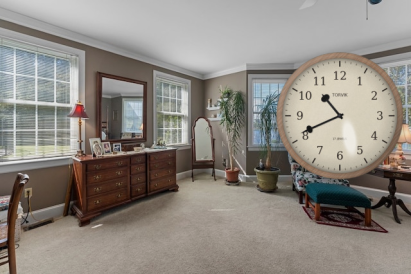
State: h=10 m=41
